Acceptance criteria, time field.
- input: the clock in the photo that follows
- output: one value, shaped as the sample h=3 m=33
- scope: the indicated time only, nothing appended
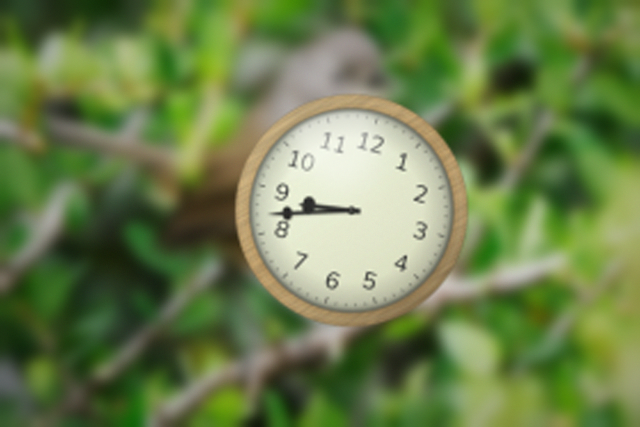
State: h=8 m=42
